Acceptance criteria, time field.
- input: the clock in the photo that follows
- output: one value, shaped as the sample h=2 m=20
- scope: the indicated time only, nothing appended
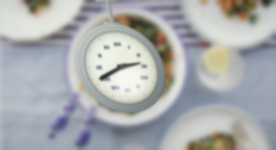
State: h=2 m=41
